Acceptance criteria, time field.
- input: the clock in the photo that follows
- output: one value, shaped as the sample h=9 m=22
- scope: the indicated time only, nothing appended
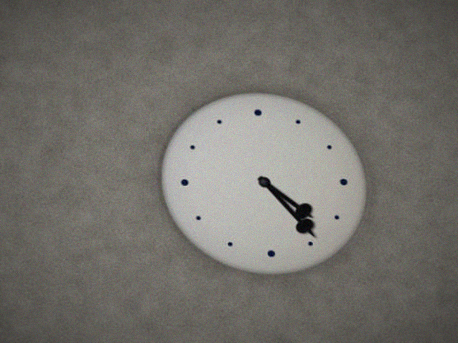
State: h=4 m=24
